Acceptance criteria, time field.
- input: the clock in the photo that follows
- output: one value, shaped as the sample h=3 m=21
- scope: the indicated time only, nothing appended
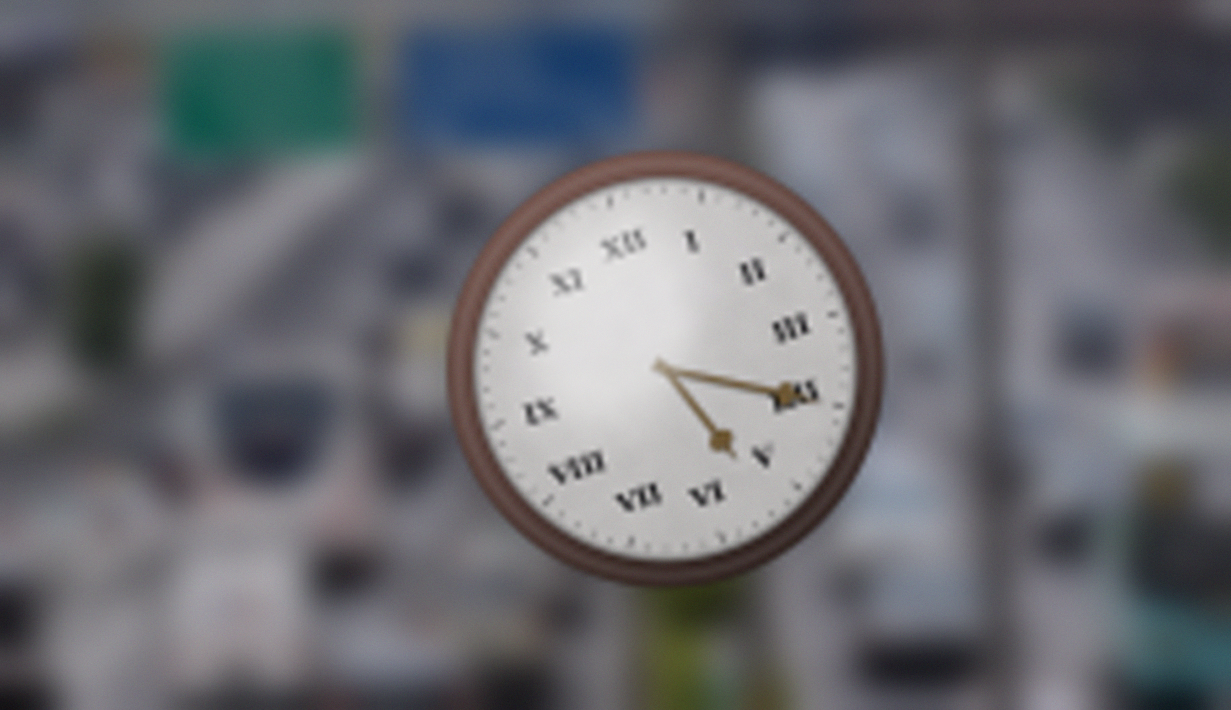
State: h=5 m=20
